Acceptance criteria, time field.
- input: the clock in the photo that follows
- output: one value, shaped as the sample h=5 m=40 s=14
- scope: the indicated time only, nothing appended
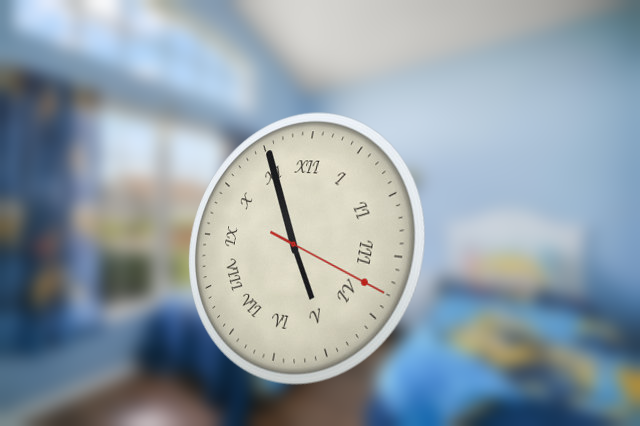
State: h=4 m=55 s=18
